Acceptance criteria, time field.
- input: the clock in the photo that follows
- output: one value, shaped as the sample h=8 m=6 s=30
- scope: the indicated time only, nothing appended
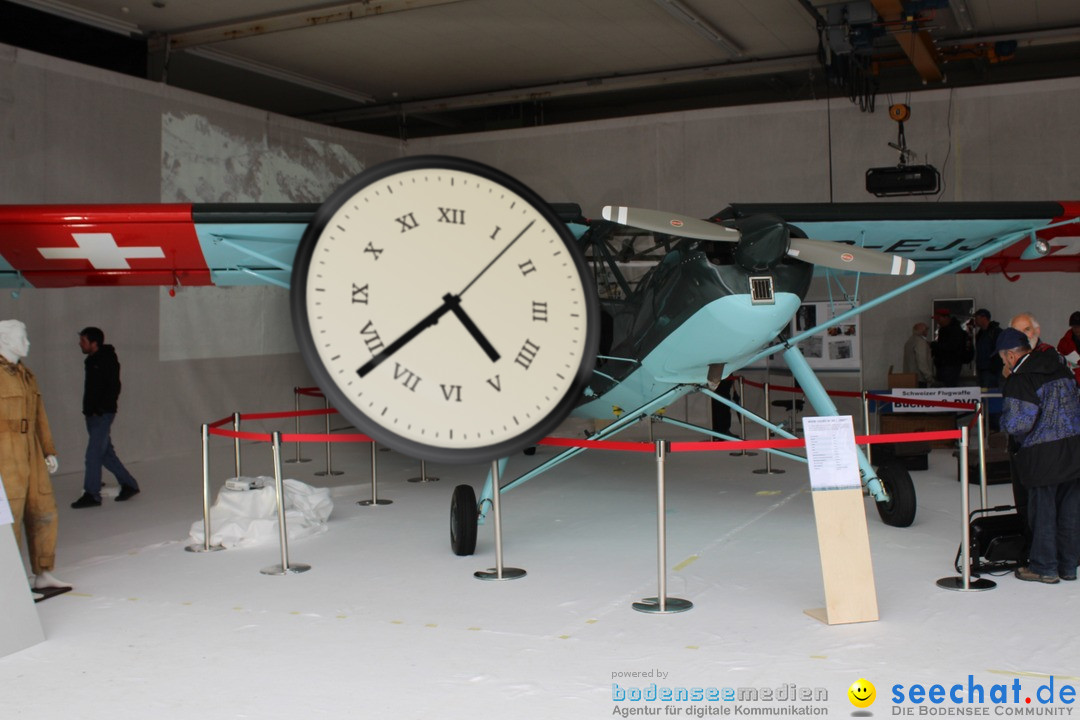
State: h=4 m=38 s=7
